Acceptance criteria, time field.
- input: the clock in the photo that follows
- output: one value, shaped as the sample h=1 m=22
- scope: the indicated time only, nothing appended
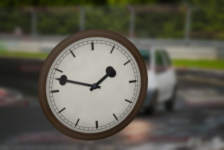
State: h=1 m=48
